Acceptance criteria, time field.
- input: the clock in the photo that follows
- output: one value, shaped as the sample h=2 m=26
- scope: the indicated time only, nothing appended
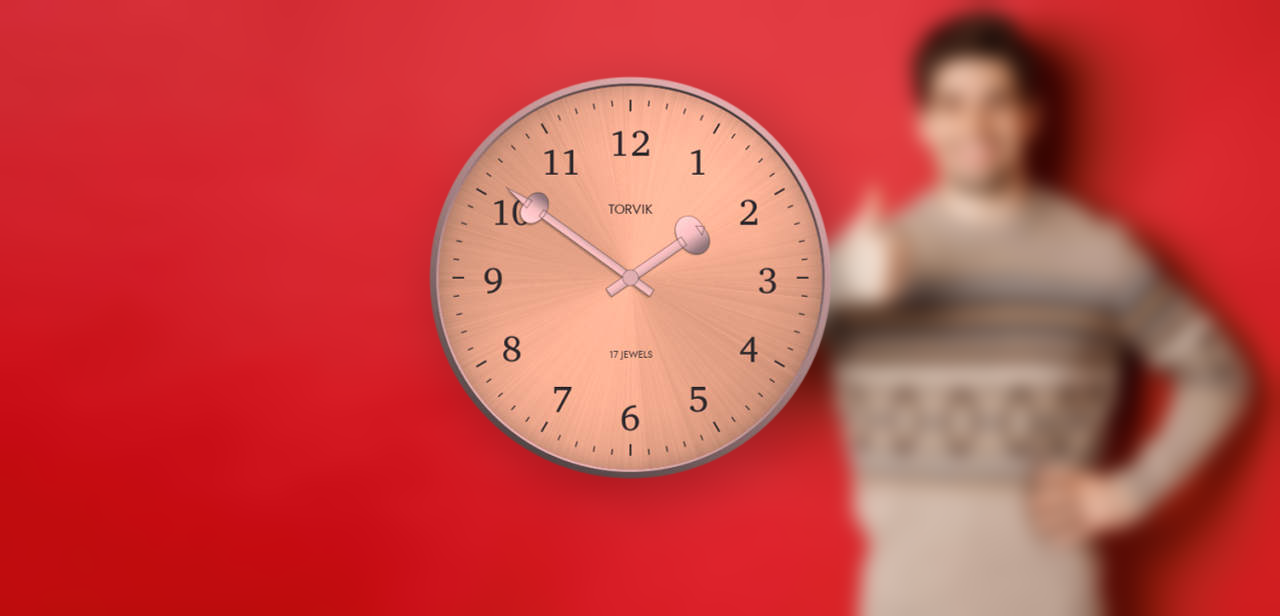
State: h=1 m=51
